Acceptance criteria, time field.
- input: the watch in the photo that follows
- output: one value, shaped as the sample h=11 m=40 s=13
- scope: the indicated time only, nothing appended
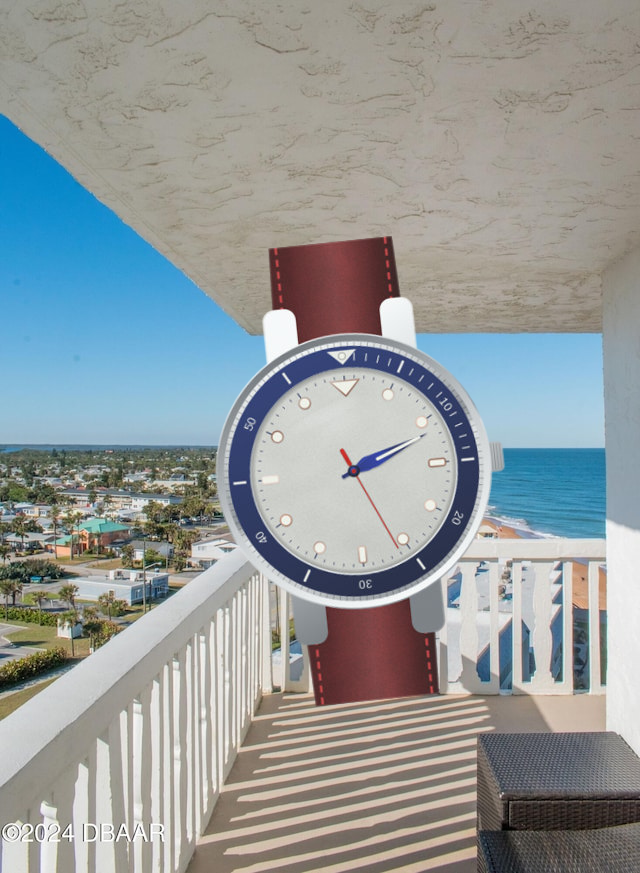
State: h=2 m=11 s=26
